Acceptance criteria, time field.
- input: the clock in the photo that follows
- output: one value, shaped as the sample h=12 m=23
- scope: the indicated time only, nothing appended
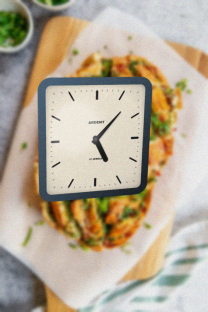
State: h=5 m=7
